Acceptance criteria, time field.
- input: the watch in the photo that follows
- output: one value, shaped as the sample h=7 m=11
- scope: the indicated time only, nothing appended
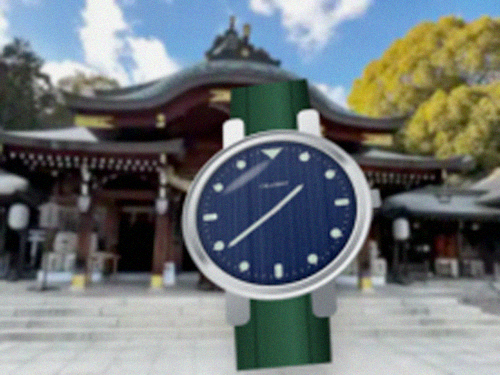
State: h=1 m=39
